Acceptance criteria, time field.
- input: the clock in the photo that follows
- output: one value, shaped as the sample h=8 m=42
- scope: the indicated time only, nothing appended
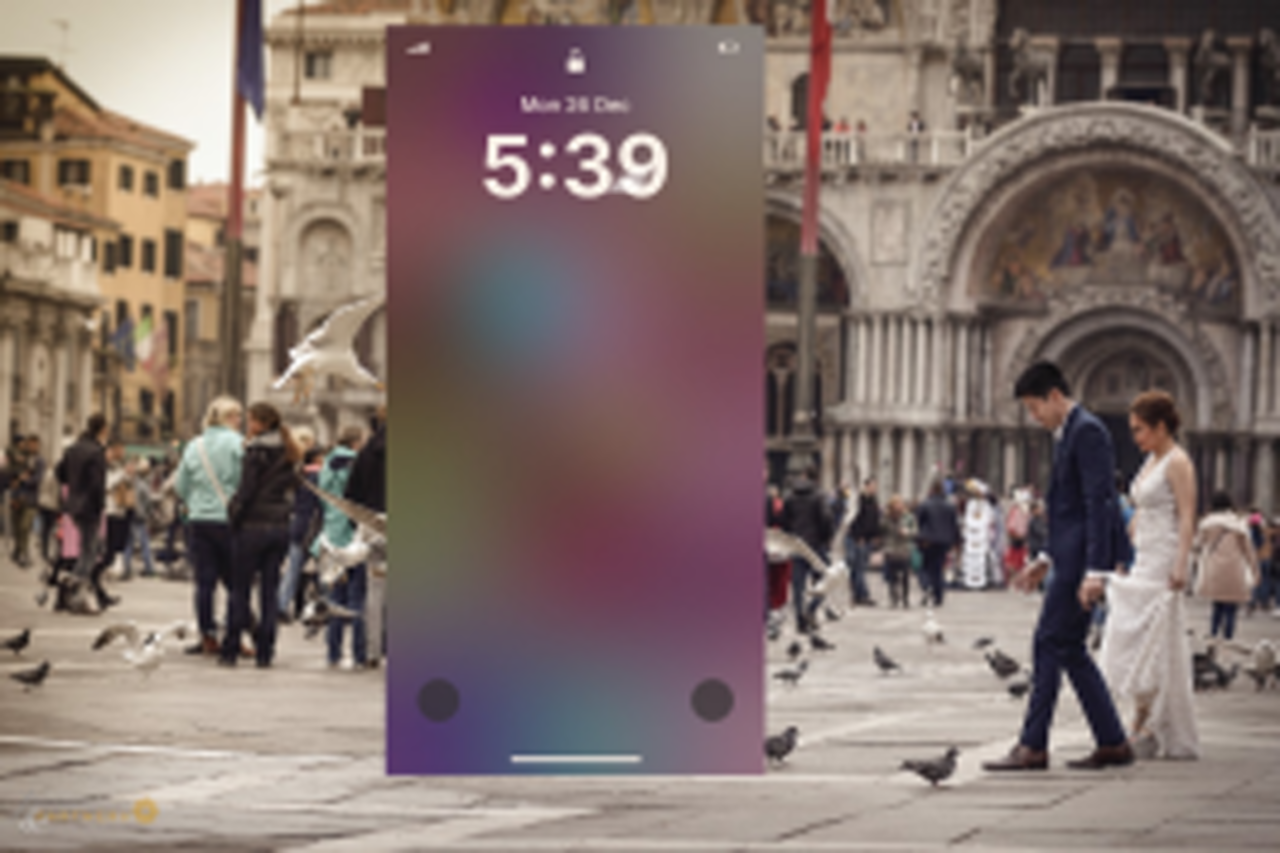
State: h=5 m=39
